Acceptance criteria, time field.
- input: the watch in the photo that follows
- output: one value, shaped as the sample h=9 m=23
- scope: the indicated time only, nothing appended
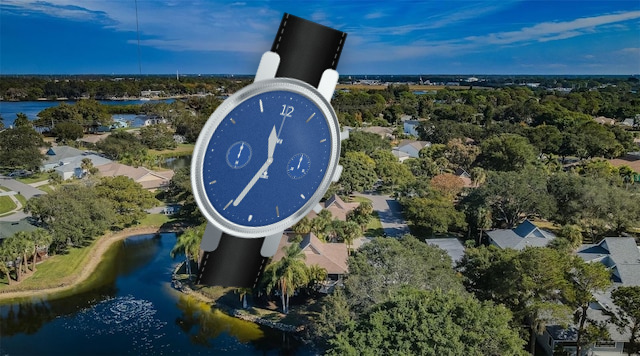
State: h=11 m=34
